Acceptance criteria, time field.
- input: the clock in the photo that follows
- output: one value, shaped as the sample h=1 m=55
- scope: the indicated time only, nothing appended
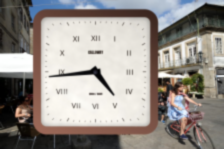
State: h=4 m=44
